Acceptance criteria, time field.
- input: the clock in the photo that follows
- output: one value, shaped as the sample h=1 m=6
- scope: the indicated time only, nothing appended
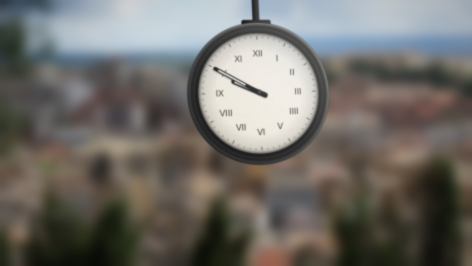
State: h=9 m=50
